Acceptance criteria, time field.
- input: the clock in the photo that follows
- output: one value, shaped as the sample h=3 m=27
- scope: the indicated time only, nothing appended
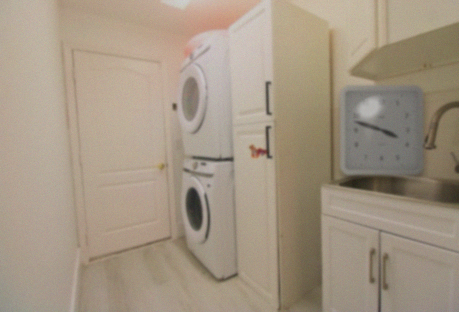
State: h=3 m=48
